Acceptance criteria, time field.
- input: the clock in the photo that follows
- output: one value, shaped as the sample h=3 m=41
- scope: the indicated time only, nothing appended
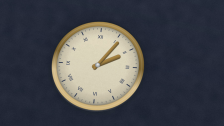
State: h=2 m=6
